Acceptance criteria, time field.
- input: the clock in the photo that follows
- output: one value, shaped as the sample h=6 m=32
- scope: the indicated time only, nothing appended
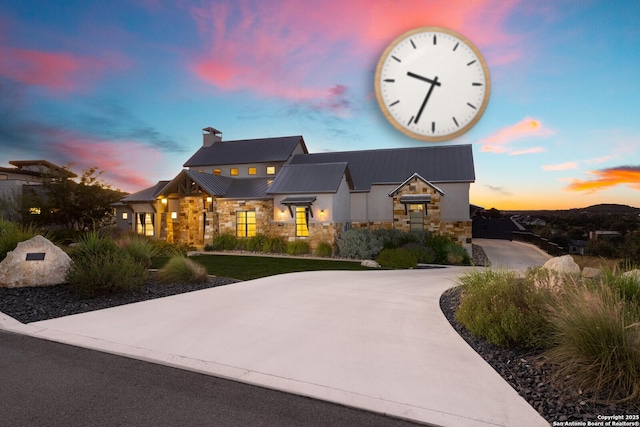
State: h=9 m=34
